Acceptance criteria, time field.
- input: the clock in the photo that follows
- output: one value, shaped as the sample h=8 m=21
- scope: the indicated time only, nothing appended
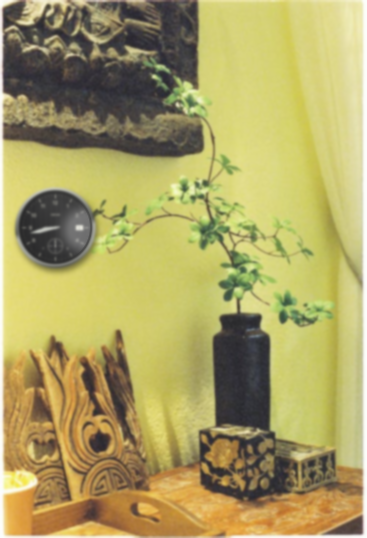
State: h=8 m=43
